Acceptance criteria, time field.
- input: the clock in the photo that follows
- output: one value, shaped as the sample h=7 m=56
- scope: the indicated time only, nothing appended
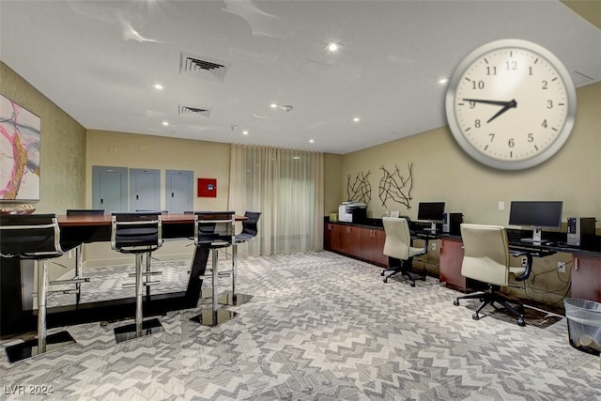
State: h=7 m=46
